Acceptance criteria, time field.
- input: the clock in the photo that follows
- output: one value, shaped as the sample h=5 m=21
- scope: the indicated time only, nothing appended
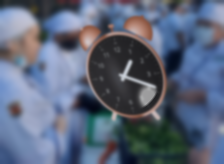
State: h=1 m=19
